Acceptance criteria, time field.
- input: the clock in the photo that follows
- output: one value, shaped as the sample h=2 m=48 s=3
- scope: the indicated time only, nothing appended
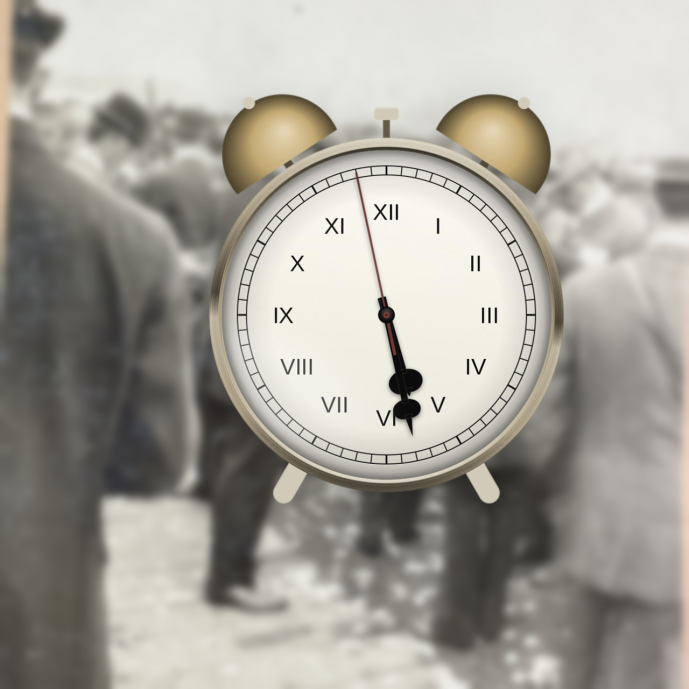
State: h=5 m=27 s=58
